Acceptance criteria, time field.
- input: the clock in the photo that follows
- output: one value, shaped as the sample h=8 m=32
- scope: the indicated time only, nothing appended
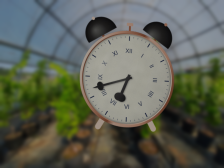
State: h=6 m=42
